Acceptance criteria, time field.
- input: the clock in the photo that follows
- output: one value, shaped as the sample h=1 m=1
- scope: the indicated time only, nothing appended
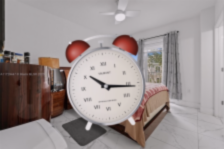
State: h=10 m=16
